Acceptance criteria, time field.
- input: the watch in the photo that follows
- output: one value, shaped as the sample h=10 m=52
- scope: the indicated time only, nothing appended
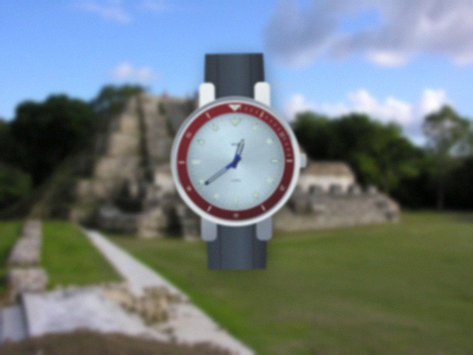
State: h=12 m=39
